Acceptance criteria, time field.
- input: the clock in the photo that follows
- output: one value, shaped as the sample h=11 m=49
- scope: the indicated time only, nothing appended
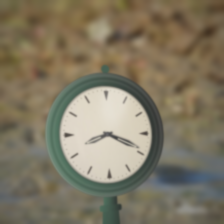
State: h=8 m=19
